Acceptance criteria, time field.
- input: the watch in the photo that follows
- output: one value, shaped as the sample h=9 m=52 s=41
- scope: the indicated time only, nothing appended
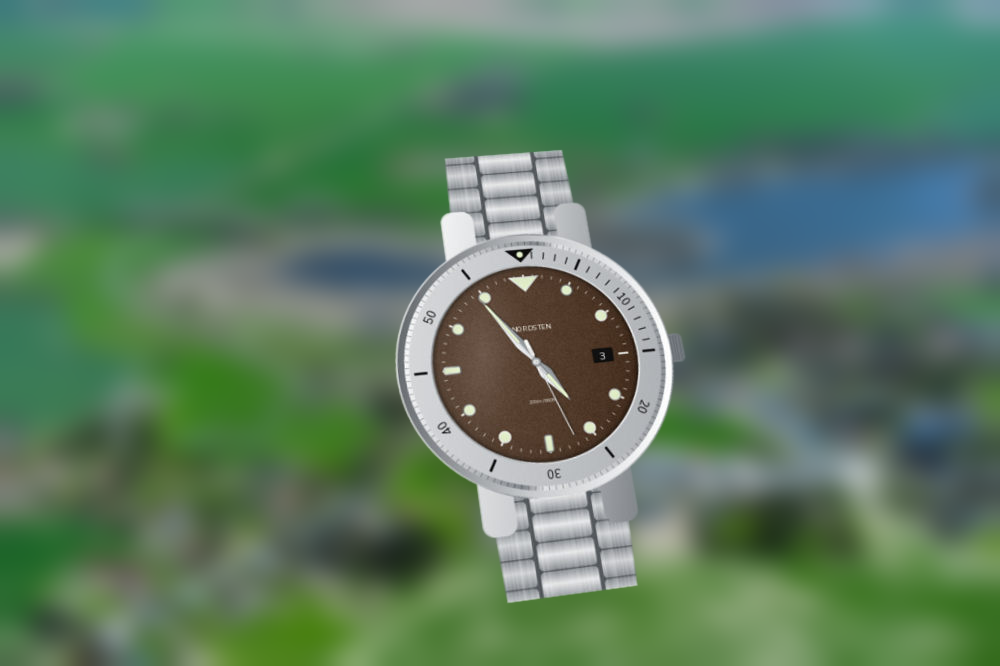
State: h=4 m=54 s=27
